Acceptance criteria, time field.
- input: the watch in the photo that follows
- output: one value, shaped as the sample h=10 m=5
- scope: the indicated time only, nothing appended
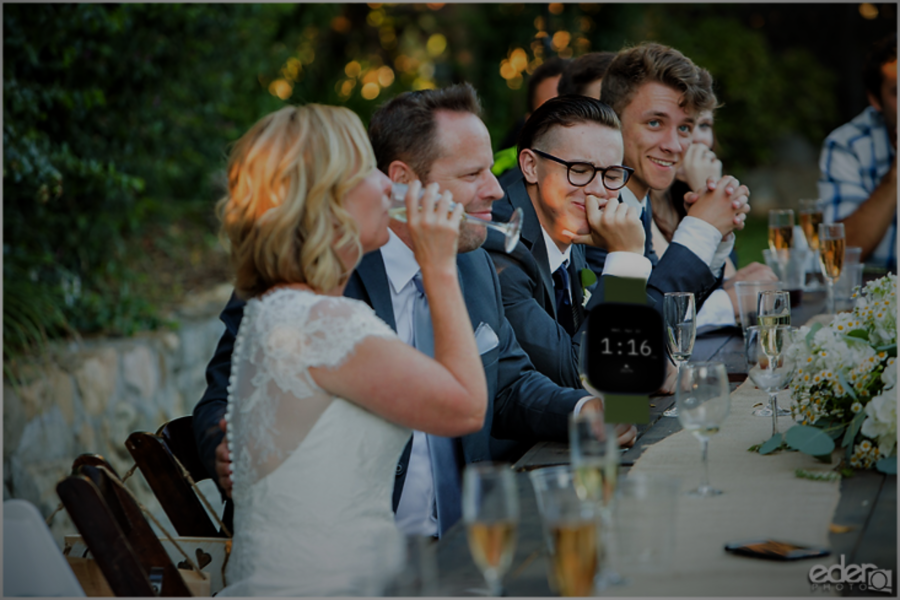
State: h=1 m=16
